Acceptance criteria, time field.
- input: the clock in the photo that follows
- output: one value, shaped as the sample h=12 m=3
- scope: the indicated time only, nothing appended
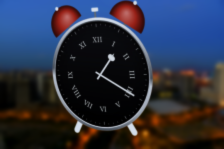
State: h=1 m=20
